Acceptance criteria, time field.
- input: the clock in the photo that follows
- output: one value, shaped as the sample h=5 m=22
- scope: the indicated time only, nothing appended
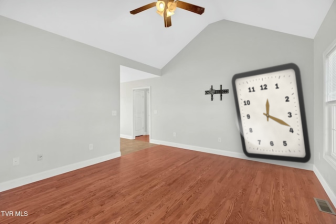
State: h=12 m=19
